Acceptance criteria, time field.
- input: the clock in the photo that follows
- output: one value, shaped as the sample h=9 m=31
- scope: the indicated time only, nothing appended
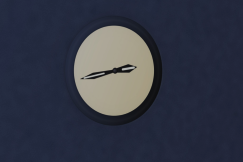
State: h=2 m=43
